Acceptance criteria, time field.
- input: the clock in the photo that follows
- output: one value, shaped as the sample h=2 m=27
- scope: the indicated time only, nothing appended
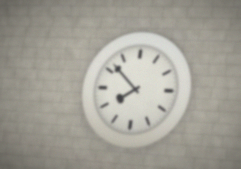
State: h=7 m=52
